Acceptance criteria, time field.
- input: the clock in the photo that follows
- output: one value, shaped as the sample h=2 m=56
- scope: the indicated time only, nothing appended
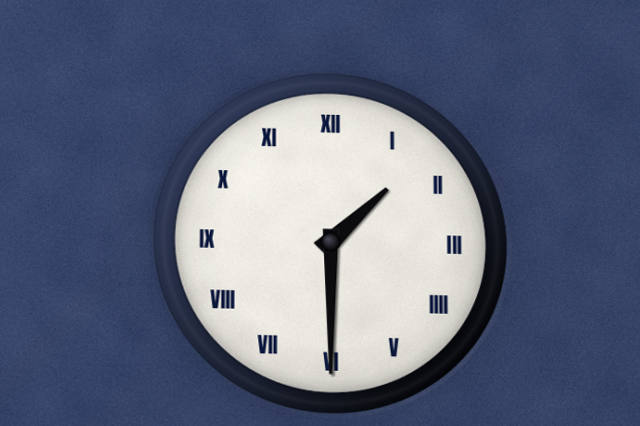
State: h=1 m=30
